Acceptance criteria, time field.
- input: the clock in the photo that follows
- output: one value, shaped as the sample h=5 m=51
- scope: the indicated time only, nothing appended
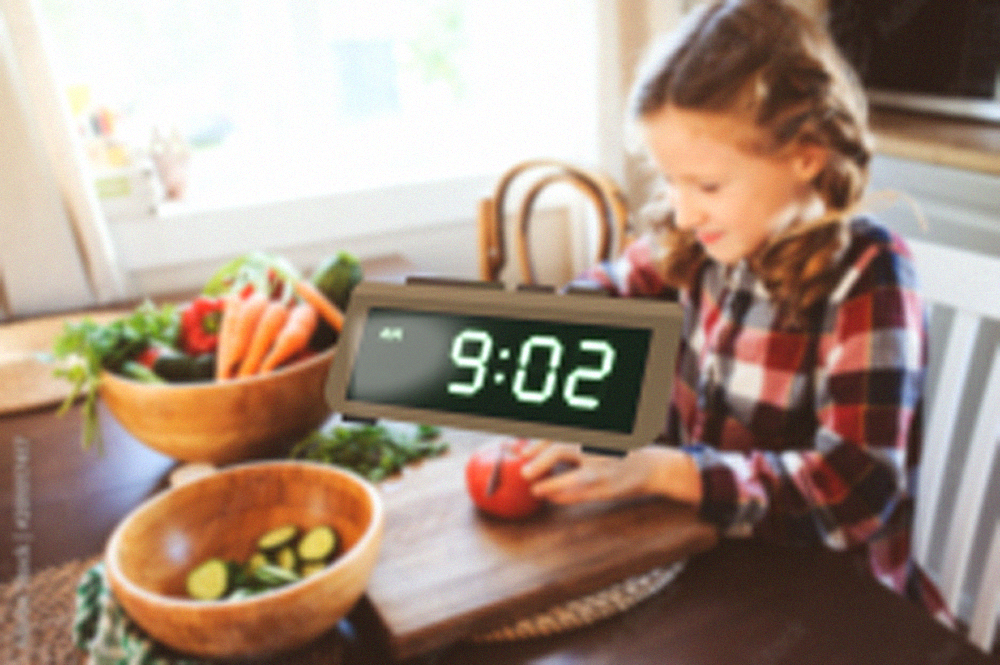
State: h=9 m=2
